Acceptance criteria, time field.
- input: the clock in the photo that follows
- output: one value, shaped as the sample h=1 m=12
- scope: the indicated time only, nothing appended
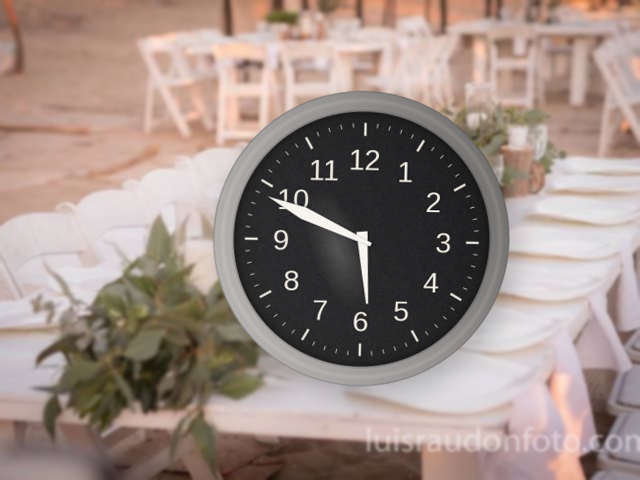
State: h=5 m=49
